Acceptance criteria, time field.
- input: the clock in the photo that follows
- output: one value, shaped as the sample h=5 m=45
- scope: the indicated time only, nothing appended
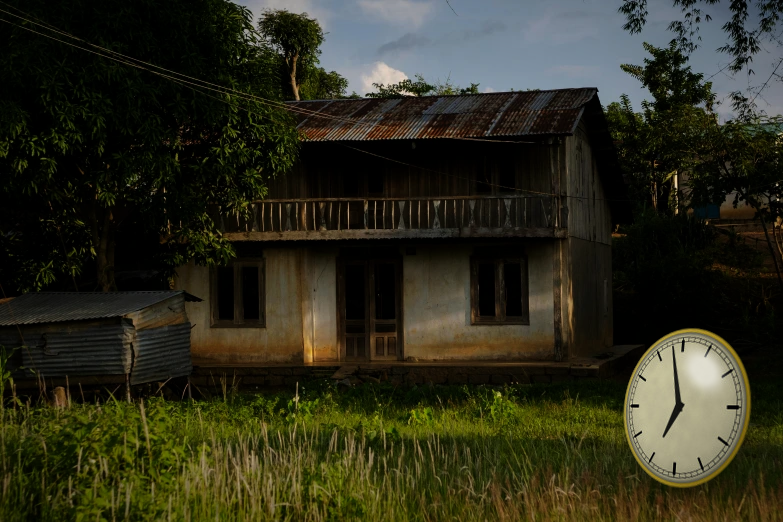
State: h=6 m=58
